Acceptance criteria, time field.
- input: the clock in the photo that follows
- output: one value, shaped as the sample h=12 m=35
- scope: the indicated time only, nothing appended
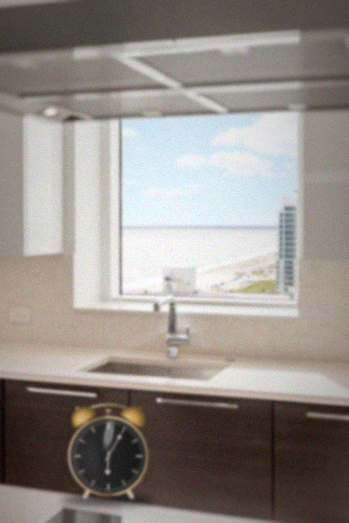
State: h=6 m=5
